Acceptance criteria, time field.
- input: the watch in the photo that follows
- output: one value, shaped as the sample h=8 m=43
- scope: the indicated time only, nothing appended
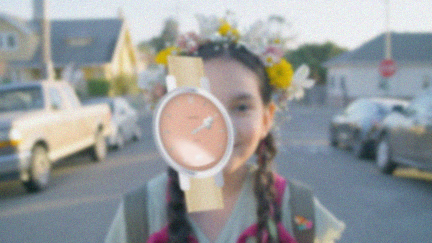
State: h=2 m=10
